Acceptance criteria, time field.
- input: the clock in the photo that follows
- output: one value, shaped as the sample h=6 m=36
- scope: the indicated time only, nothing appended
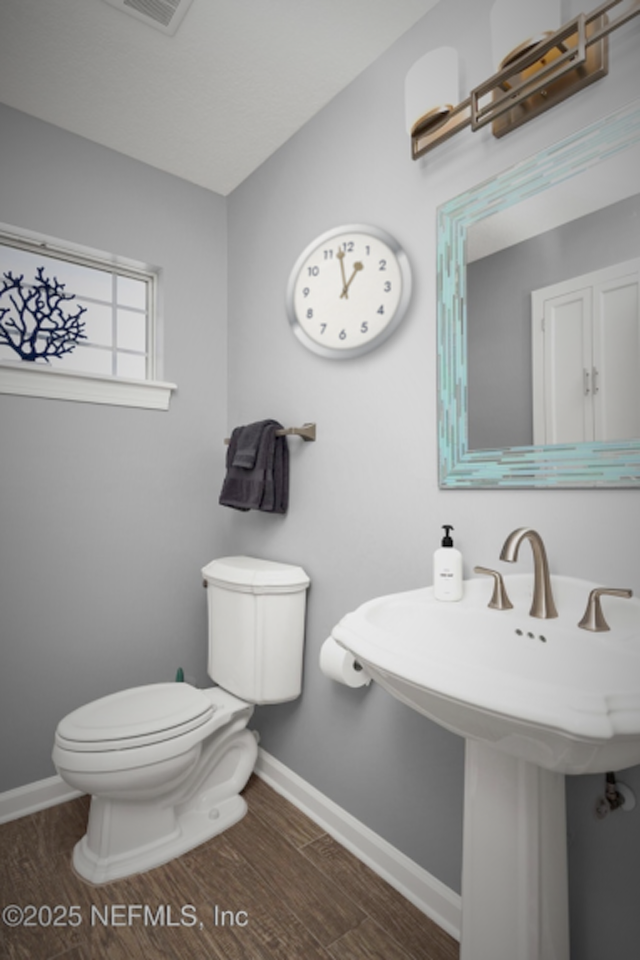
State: h=12 m=58
